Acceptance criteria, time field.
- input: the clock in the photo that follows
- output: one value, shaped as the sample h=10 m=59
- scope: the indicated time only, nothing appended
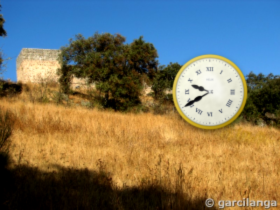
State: h=9 m=40
